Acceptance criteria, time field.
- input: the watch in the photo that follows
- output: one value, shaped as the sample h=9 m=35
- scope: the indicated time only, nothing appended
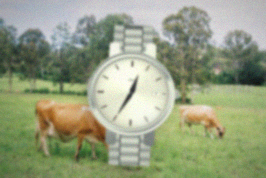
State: h=12 m=35
